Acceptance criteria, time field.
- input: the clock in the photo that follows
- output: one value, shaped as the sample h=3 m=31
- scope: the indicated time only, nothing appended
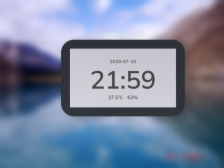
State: h=21 m=59
